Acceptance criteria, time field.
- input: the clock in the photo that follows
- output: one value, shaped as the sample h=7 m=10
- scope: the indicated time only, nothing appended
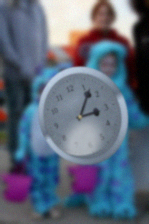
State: h=3 m=7
